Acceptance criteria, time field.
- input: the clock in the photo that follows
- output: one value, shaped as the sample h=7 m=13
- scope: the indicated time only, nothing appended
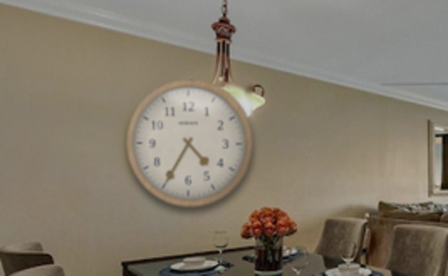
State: h=4 m=35
